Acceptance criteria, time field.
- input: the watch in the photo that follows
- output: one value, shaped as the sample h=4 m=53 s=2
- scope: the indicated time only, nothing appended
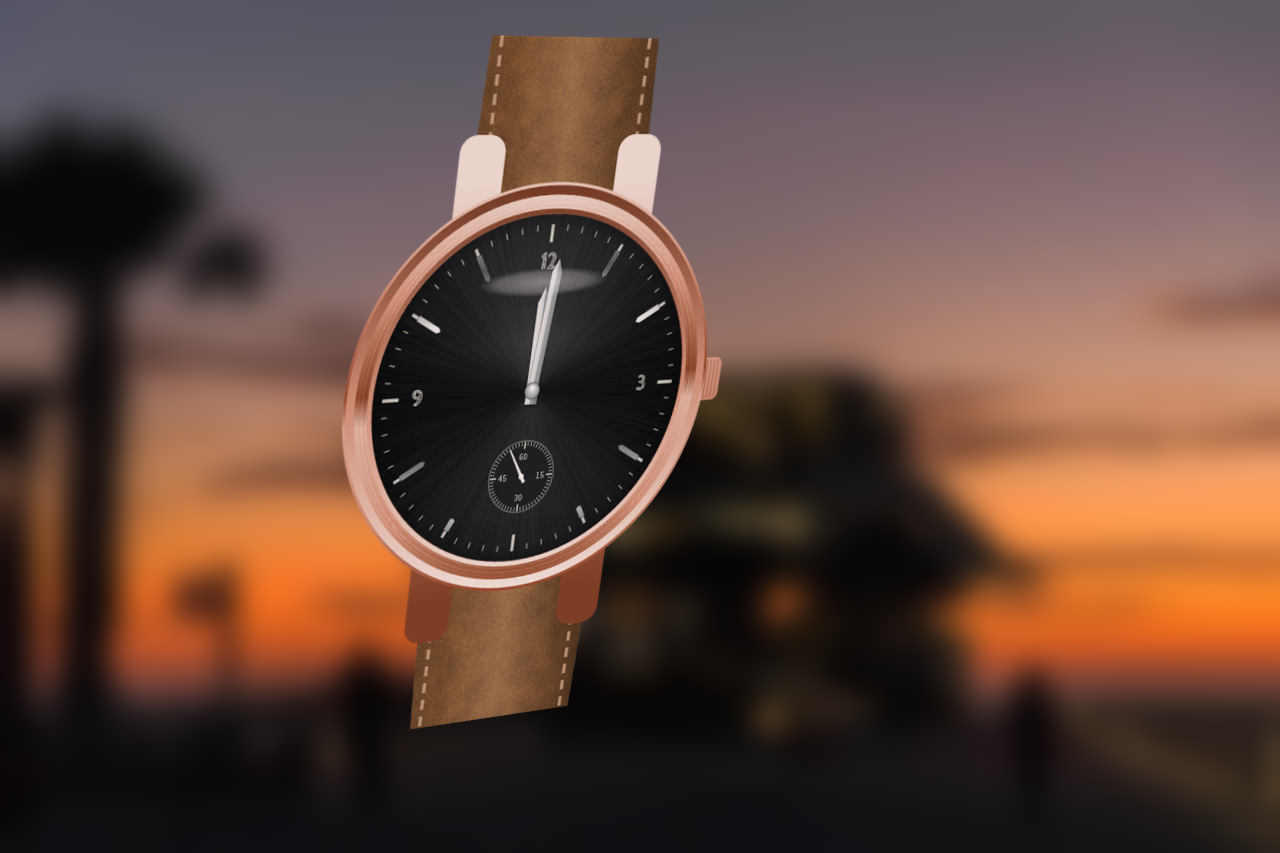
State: h=12 m=0 s=55
